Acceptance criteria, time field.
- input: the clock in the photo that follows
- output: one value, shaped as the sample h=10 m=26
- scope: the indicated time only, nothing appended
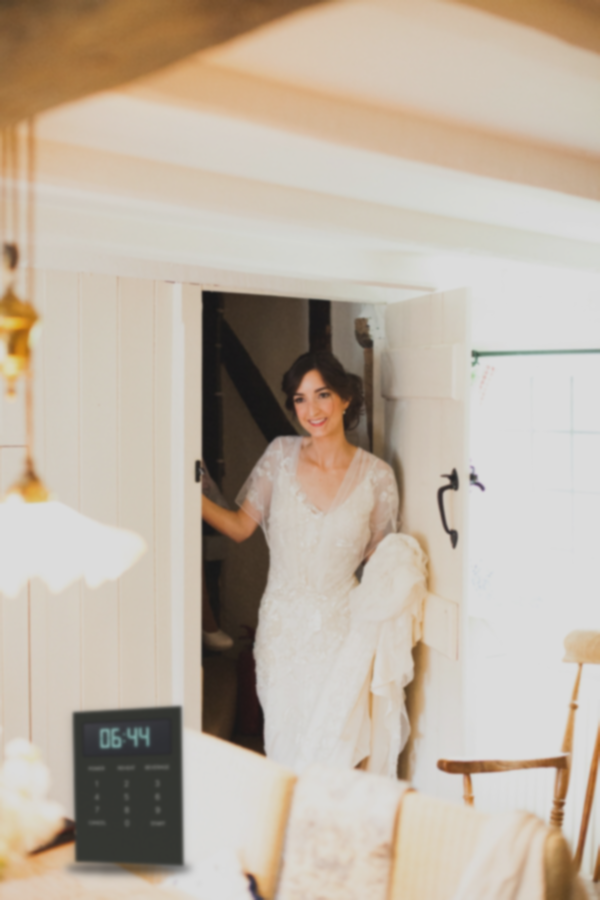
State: h=6 m=44
